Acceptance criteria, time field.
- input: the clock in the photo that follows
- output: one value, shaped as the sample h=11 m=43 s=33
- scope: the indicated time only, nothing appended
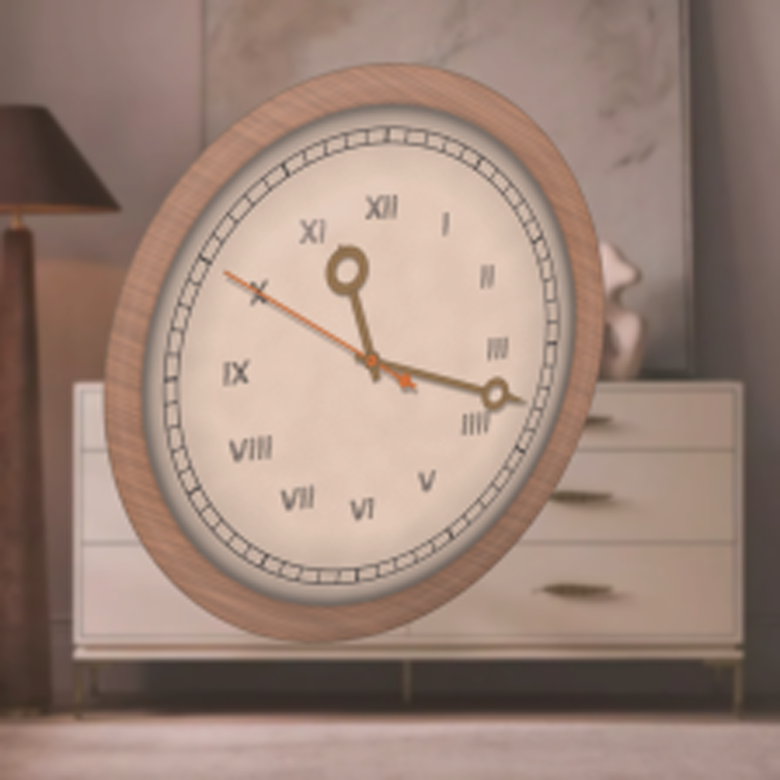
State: h=11 m=17 s=50
